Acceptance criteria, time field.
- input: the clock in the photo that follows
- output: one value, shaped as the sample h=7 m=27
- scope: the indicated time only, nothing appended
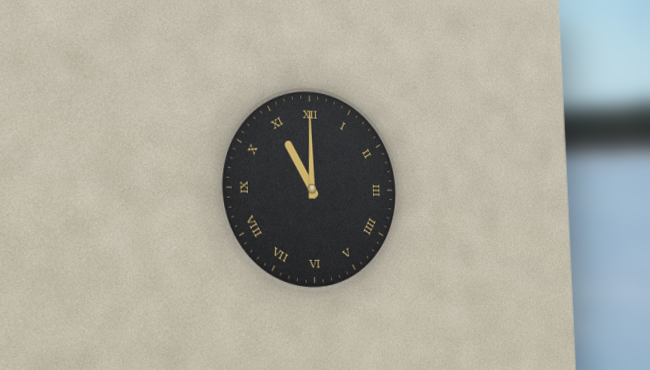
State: h=11 m=0
